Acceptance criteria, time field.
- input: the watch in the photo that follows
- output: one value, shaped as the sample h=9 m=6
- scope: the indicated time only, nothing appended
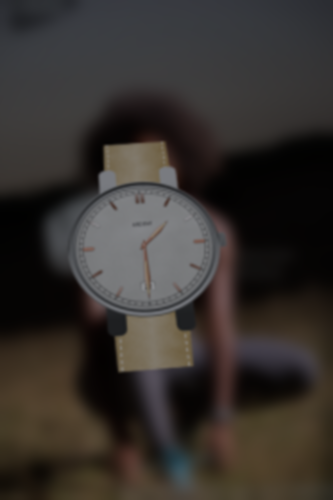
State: h=1 m=30
